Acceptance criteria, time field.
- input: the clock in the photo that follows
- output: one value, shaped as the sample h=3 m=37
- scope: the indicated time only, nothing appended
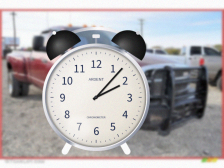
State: h=2 m=7
